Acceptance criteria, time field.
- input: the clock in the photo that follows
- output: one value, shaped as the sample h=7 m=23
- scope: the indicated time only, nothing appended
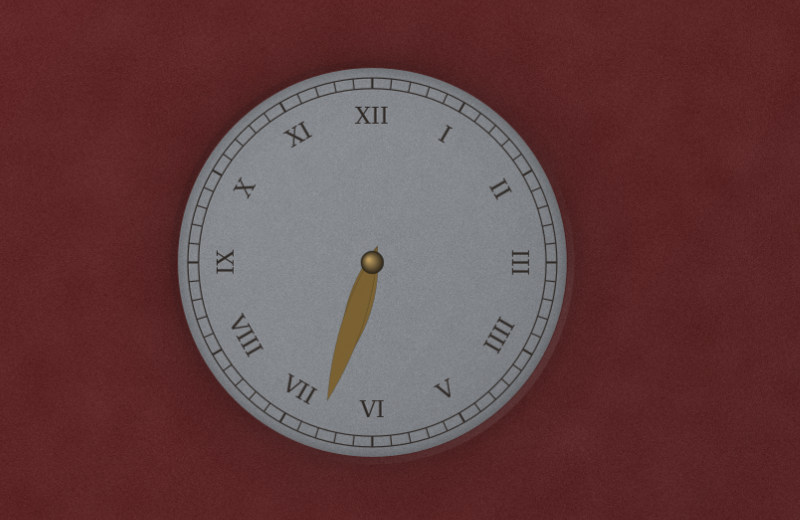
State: h=6 m=33
